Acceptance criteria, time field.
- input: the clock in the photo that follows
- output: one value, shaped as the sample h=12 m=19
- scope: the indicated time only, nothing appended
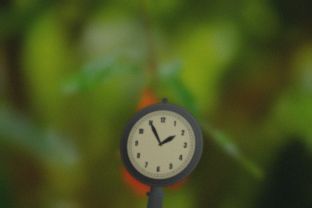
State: h=1 m=55
